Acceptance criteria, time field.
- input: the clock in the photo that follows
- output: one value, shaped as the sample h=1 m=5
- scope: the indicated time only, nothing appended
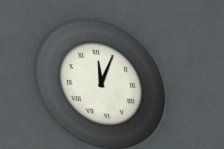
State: h=12 m=5
